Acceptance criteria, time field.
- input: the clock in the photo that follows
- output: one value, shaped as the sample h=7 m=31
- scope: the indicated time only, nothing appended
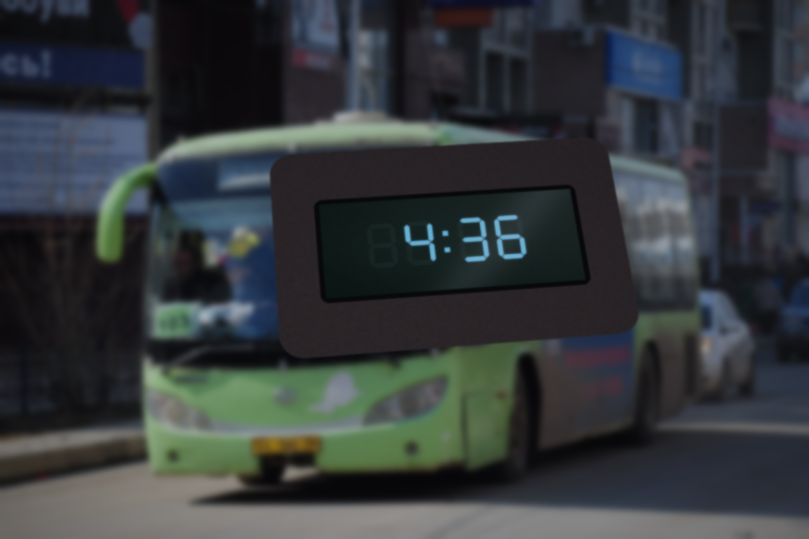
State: h=4 m=36
